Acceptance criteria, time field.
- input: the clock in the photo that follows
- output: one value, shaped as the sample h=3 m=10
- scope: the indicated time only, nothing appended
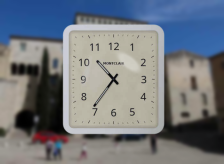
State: h=10 m=36
